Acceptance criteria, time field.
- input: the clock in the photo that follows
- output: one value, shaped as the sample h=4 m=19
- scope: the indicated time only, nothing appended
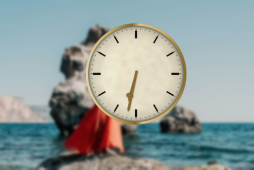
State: h=6 m=32
